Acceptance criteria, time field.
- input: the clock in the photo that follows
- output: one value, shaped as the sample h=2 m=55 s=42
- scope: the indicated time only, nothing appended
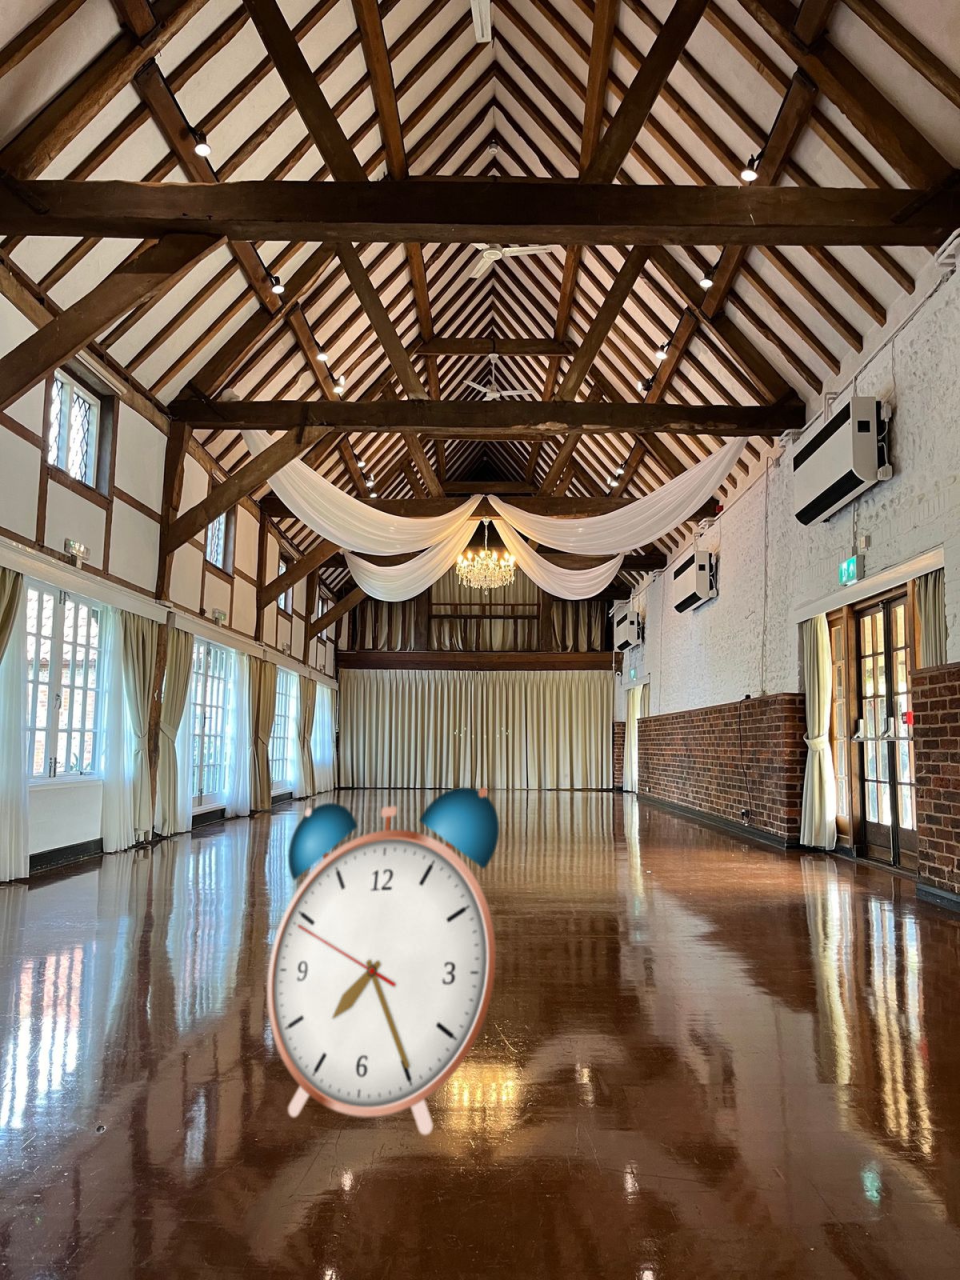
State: h=7 m=24 s=49
